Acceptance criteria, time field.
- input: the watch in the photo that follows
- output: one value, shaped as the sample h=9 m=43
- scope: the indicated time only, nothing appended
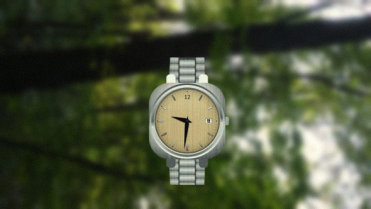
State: h=9 m=31
